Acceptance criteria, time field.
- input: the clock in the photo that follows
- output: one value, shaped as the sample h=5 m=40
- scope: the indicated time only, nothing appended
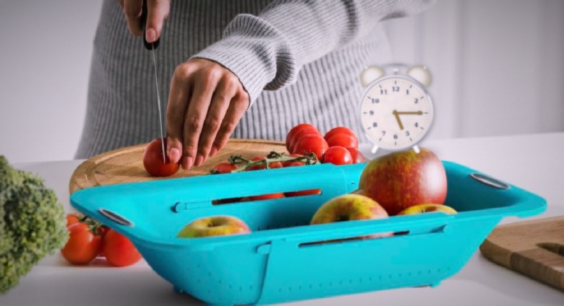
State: h=5 m=15
